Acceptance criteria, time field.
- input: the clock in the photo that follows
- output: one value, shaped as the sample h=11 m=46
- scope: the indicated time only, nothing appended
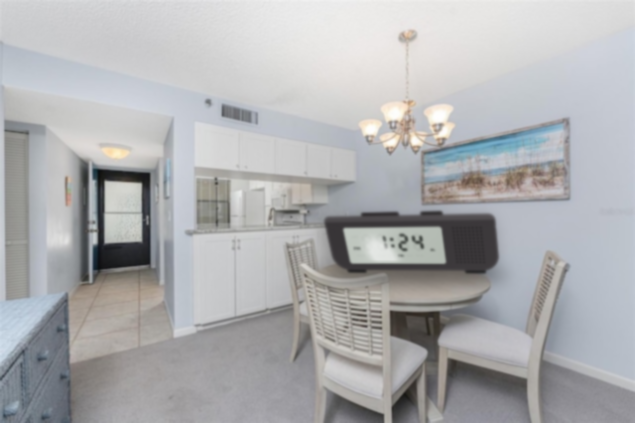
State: h=1 m=24
